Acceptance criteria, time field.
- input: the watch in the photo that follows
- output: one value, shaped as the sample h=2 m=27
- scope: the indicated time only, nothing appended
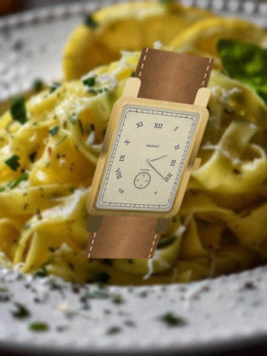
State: h=2 m=21
